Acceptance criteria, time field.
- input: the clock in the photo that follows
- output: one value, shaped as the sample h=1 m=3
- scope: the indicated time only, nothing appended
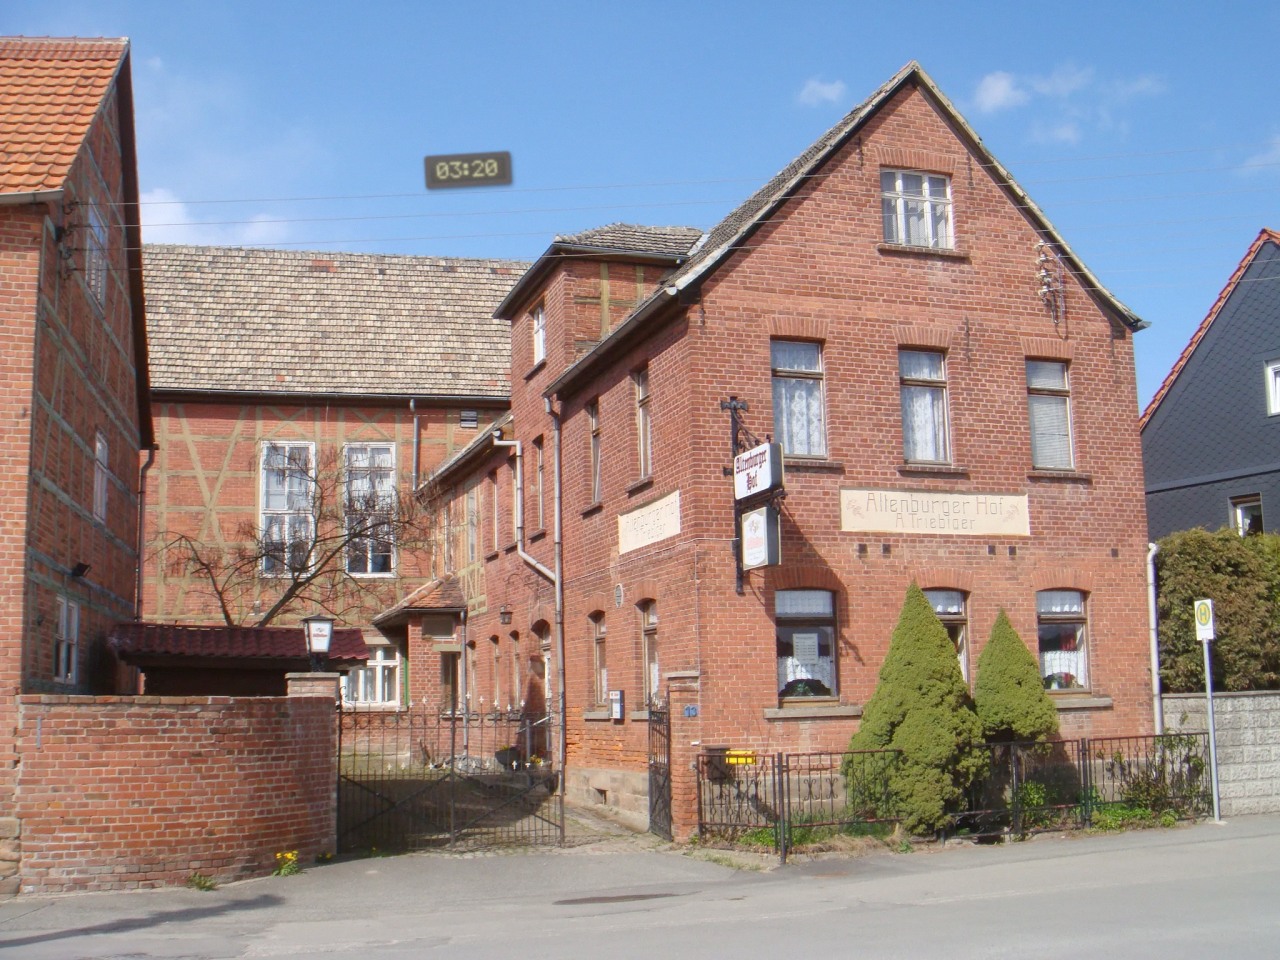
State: h=3 m=20
